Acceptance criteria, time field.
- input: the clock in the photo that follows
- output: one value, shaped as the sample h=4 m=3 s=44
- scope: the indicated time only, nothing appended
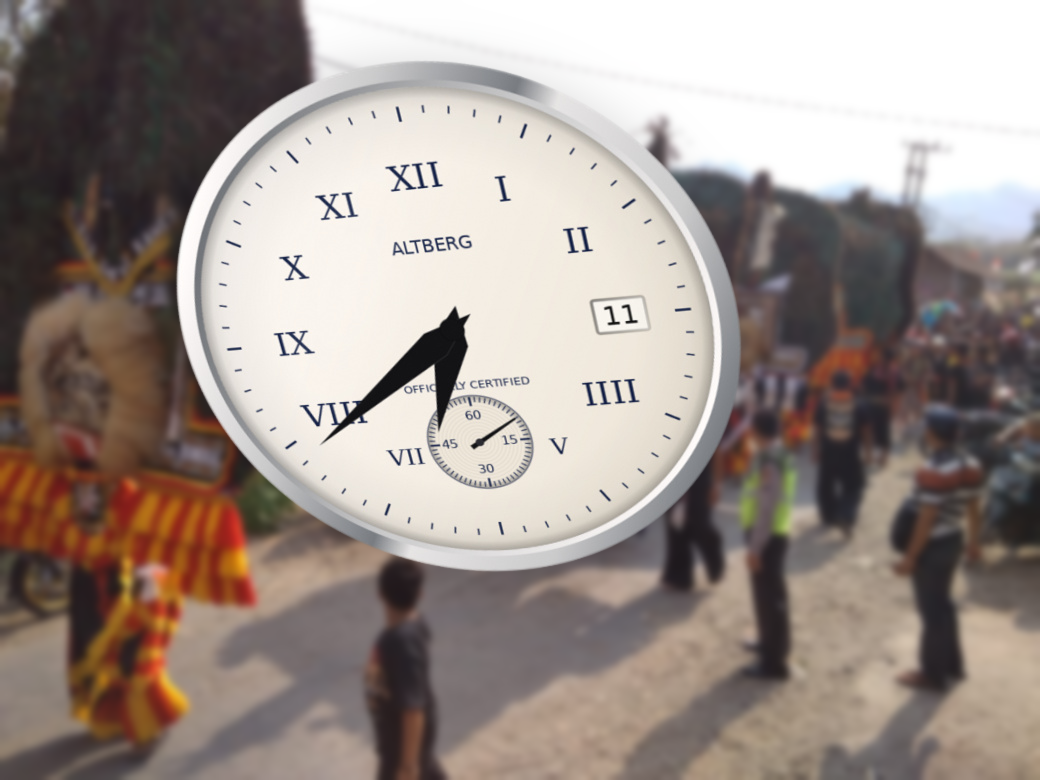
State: h=6 m=39 s=10
